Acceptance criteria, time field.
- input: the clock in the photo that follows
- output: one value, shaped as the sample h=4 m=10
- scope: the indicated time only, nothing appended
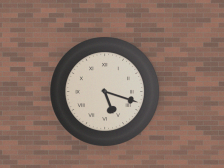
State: h=5 m=18
